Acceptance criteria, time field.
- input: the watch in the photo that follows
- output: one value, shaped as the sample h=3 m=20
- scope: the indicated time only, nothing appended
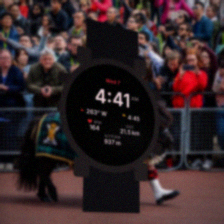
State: h=4 m=41
